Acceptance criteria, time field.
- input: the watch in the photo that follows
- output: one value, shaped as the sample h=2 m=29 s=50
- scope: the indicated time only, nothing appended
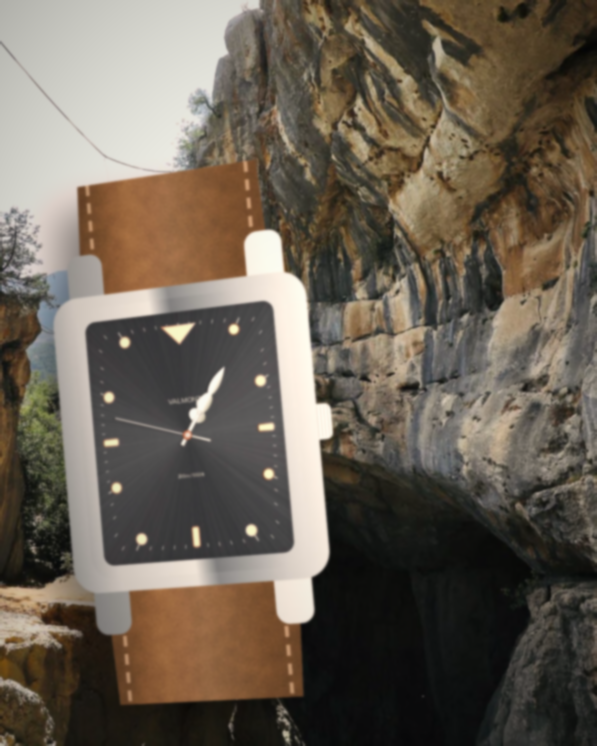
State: h=1 m=5 s=48
